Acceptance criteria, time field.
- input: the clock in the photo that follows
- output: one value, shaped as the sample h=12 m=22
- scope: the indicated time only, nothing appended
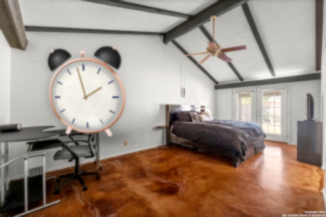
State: h=1 m=58
